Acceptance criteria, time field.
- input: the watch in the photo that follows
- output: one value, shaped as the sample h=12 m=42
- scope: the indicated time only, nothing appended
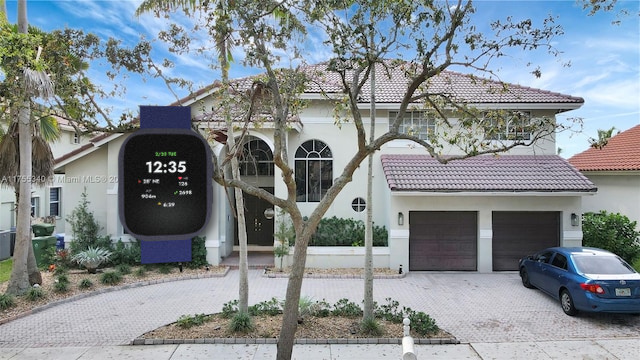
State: h=12 m=35
